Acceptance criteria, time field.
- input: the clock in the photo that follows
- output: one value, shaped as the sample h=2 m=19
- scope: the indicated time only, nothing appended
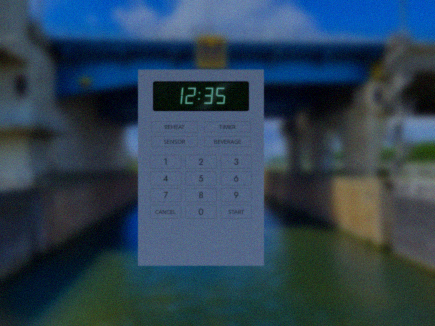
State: h=12 m=35
